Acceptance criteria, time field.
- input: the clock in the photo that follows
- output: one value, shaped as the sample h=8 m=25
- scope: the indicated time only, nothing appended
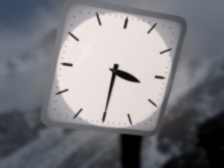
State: h=3 m=30
